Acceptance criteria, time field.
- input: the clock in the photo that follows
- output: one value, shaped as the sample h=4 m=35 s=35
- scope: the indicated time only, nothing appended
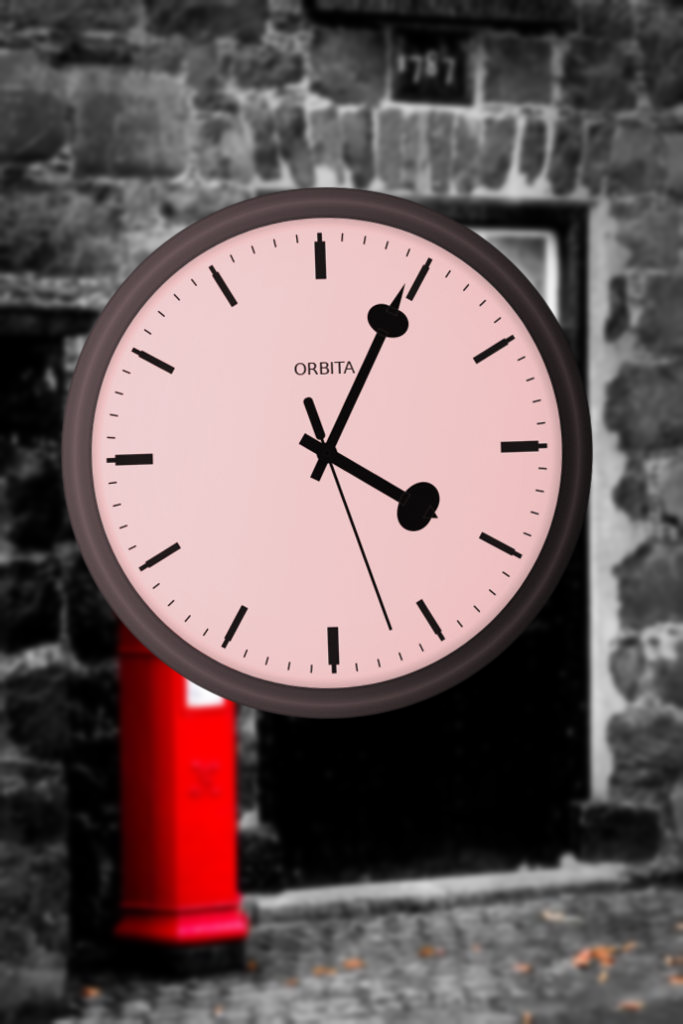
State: h=4 m=4 s=27
